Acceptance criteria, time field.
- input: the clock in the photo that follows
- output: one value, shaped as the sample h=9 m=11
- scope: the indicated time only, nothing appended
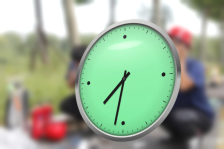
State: h=7 m=32
